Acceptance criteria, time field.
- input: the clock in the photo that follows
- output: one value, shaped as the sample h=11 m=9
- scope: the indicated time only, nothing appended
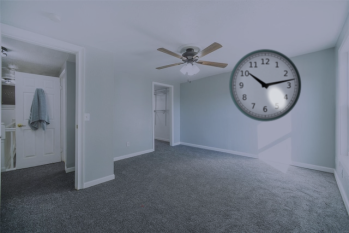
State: h=10 m=13
